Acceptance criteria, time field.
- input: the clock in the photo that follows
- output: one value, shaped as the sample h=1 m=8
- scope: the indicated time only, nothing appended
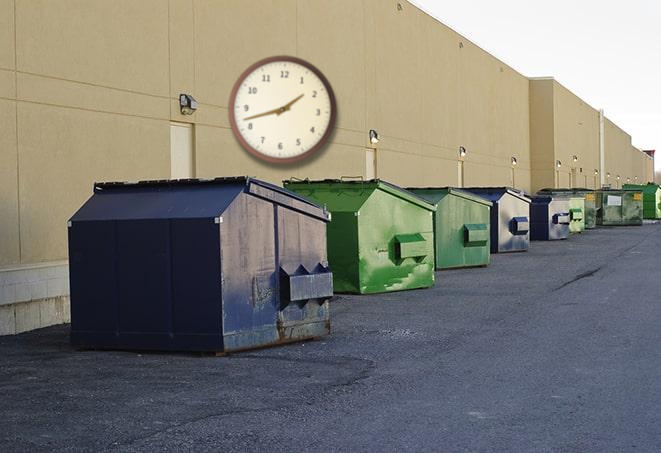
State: h=1 m=42
